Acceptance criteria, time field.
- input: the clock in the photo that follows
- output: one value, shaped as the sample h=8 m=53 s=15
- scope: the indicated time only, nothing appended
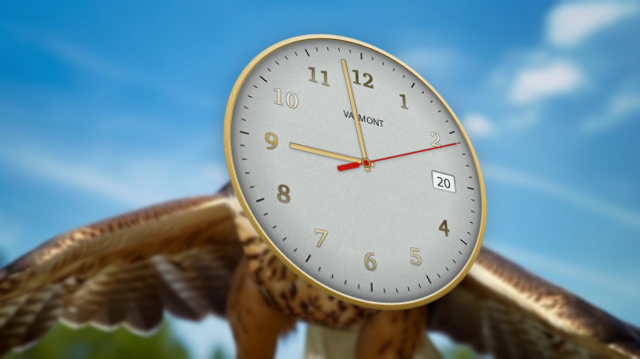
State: h=8 m=58 s=11
